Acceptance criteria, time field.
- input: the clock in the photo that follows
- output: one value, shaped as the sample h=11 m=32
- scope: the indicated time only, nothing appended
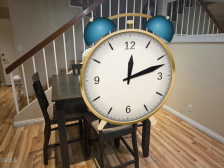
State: h=12 m=12
